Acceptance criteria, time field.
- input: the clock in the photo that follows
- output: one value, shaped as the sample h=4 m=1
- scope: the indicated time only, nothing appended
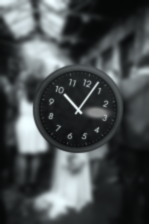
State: h=10 m=3
